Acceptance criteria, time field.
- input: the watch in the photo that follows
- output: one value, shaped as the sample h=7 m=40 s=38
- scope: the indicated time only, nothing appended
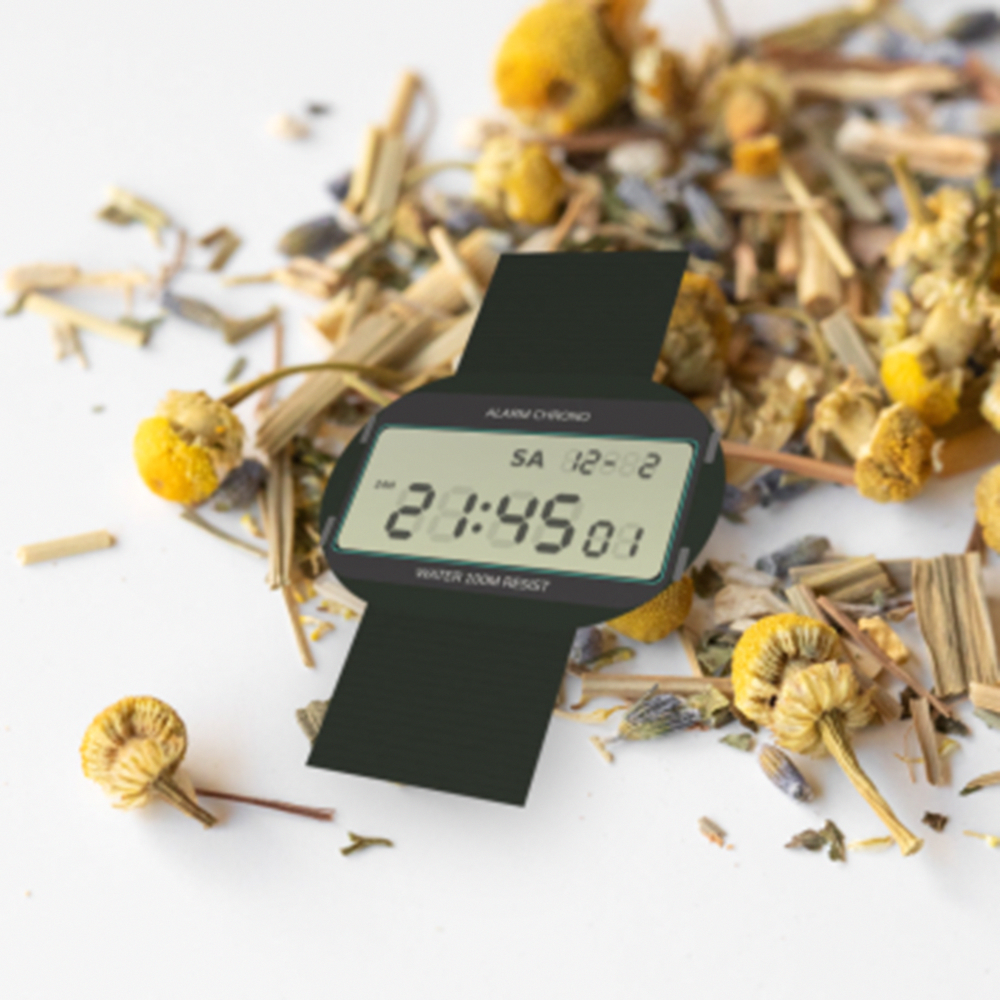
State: h=21 m=45 s=1
